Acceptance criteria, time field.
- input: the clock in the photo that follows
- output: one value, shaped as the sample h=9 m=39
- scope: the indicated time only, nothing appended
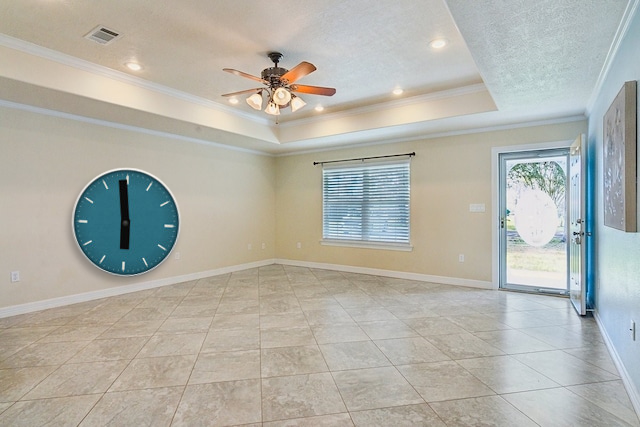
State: h=5 m=59
